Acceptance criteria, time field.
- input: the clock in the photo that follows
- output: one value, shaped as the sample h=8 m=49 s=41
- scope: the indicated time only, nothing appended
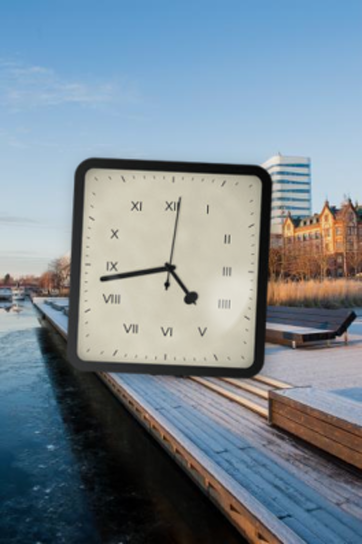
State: h=4 m=43 s=1
